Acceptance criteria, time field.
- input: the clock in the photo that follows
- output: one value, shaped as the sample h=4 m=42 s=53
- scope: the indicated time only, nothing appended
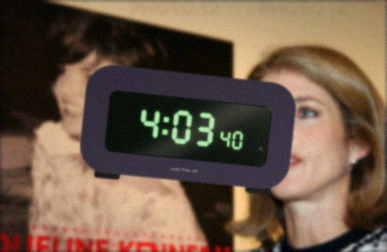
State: h=4 m=3 s=40
